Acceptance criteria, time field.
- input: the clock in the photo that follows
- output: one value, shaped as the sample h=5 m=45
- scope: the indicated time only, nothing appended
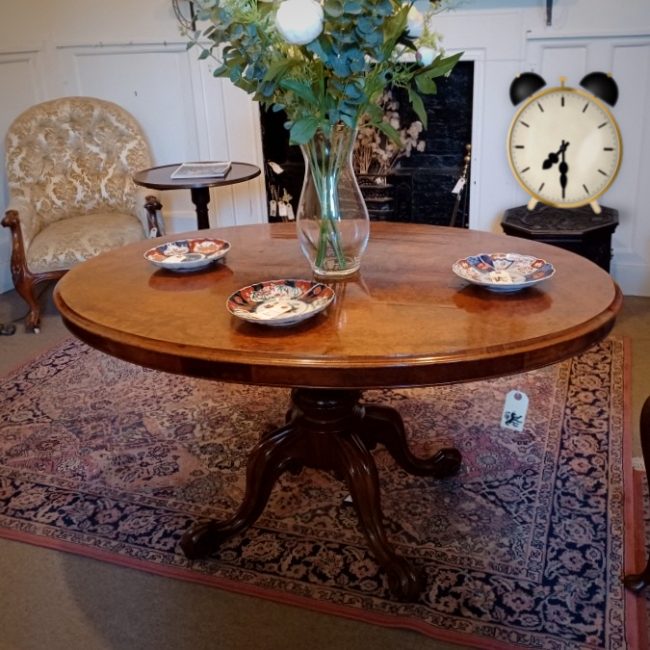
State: h=7 m=30
